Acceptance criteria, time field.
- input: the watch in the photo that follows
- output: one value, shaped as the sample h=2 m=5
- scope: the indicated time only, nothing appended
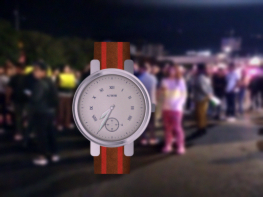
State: h=7 m=35
